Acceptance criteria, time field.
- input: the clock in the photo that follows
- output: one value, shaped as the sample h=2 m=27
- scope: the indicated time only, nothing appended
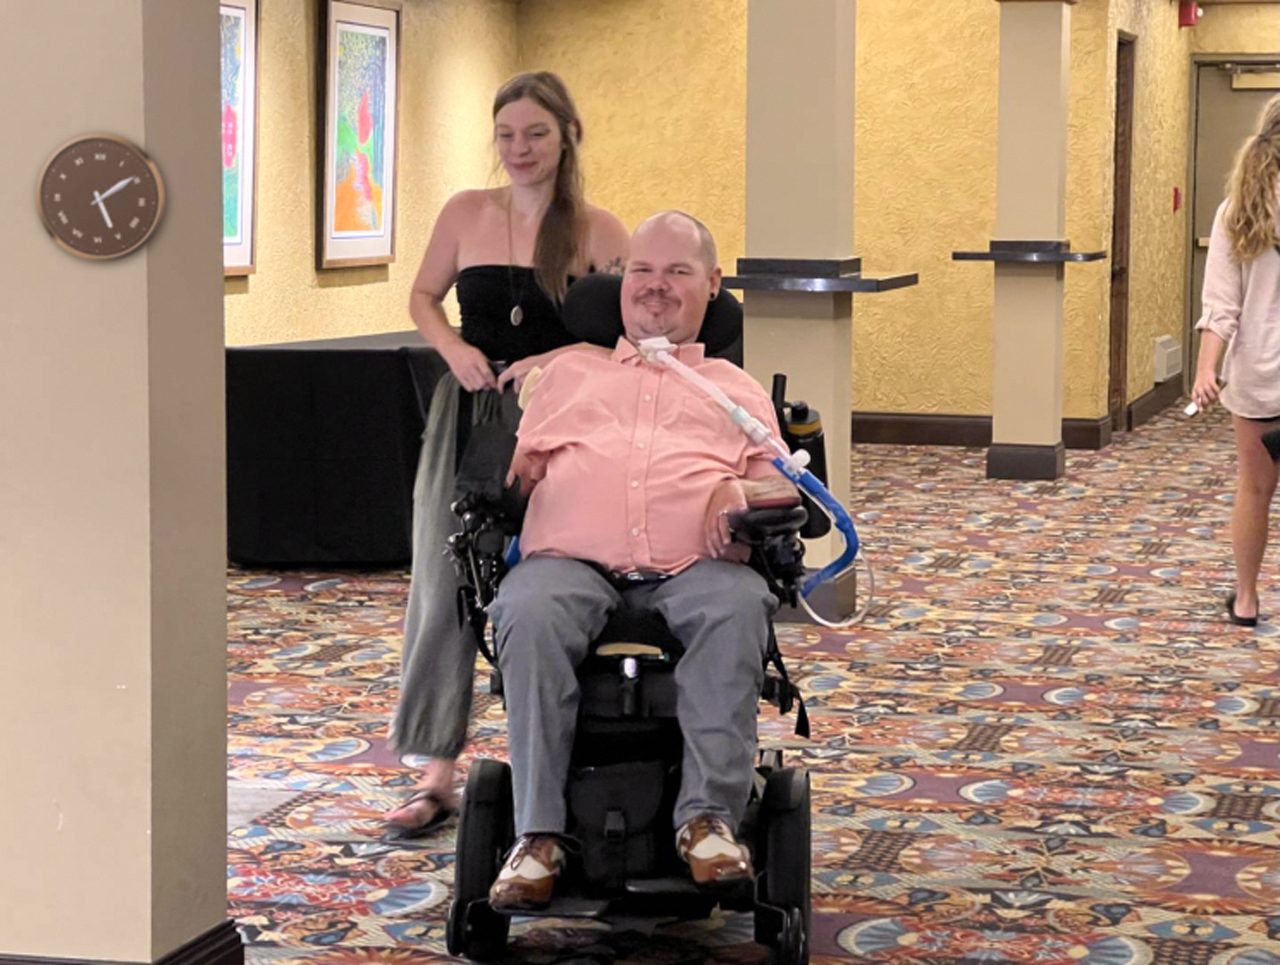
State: h=5 m=9
